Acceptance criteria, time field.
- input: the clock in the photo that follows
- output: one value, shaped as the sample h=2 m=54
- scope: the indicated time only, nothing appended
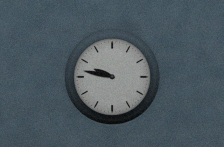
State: h=9 m=47
